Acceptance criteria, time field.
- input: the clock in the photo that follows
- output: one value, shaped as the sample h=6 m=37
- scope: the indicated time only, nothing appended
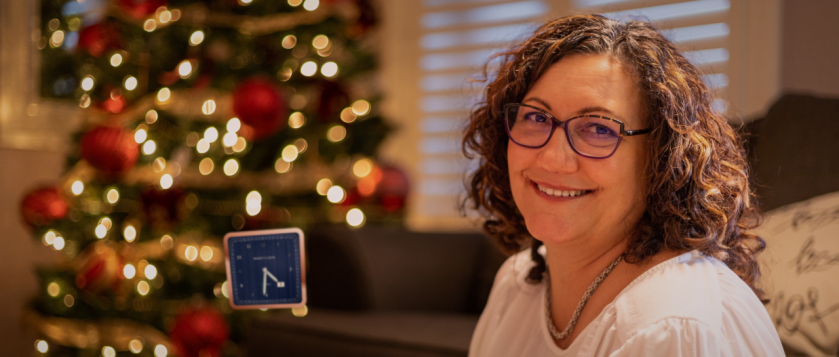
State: h=4 m=31
